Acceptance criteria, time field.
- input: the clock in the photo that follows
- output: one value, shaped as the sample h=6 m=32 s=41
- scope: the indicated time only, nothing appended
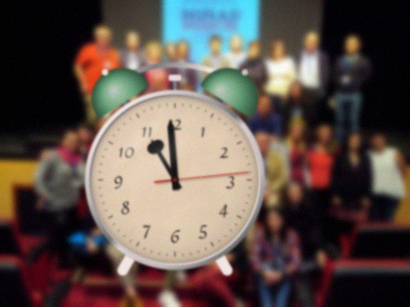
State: h=10 m=59 s=14
